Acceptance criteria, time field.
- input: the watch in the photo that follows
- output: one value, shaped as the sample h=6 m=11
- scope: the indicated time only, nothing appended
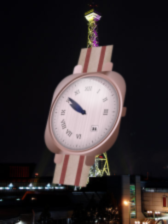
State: h=9 m=51
